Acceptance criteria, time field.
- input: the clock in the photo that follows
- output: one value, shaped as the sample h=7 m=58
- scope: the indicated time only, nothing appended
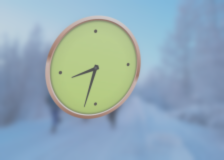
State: h=8 m=33
